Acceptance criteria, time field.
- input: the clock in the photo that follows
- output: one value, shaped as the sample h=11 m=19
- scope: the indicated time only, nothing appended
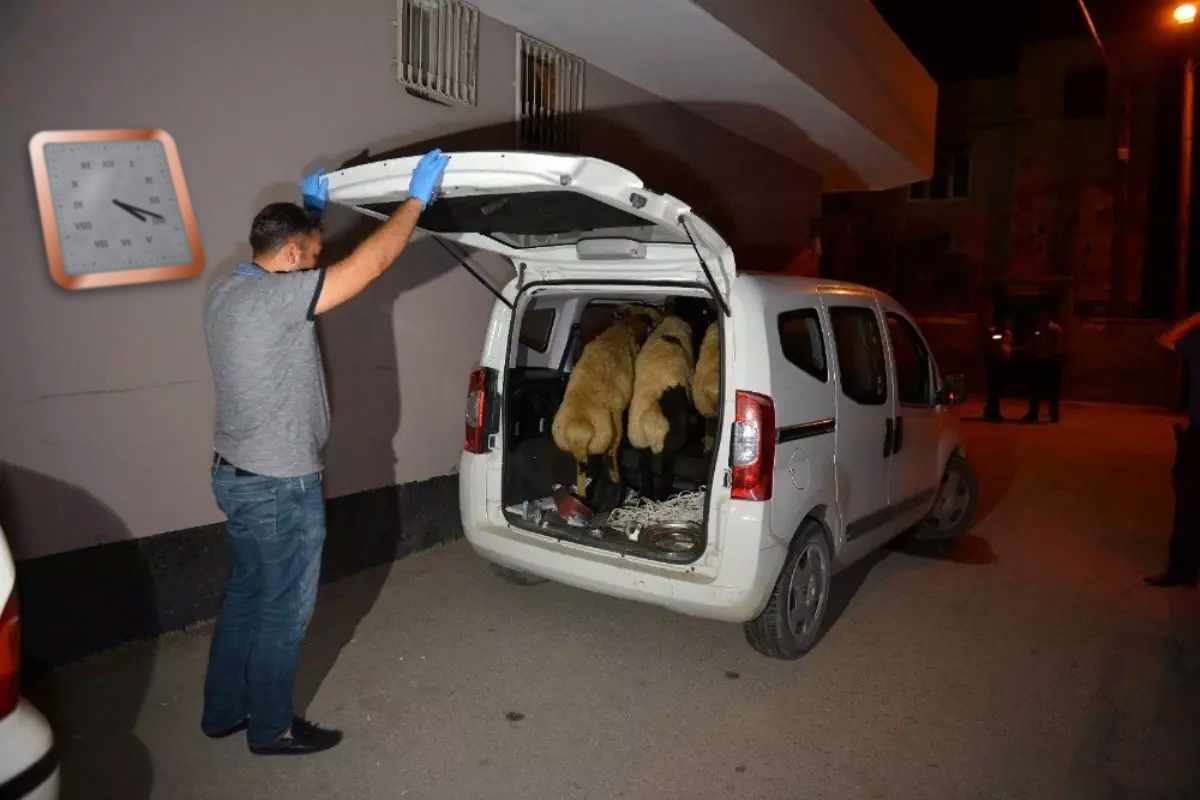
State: h=4 m=19
